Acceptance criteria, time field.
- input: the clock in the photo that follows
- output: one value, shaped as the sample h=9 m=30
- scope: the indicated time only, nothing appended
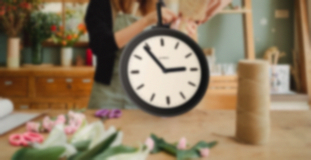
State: h=2 m=54
